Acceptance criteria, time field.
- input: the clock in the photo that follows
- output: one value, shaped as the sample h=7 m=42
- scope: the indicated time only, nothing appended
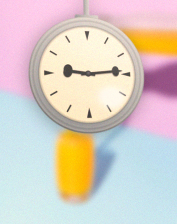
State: h=9 m=14
